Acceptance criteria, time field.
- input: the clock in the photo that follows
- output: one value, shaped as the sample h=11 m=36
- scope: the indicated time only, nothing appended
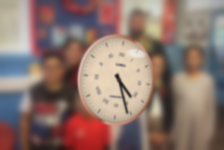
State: h=4 m=26
